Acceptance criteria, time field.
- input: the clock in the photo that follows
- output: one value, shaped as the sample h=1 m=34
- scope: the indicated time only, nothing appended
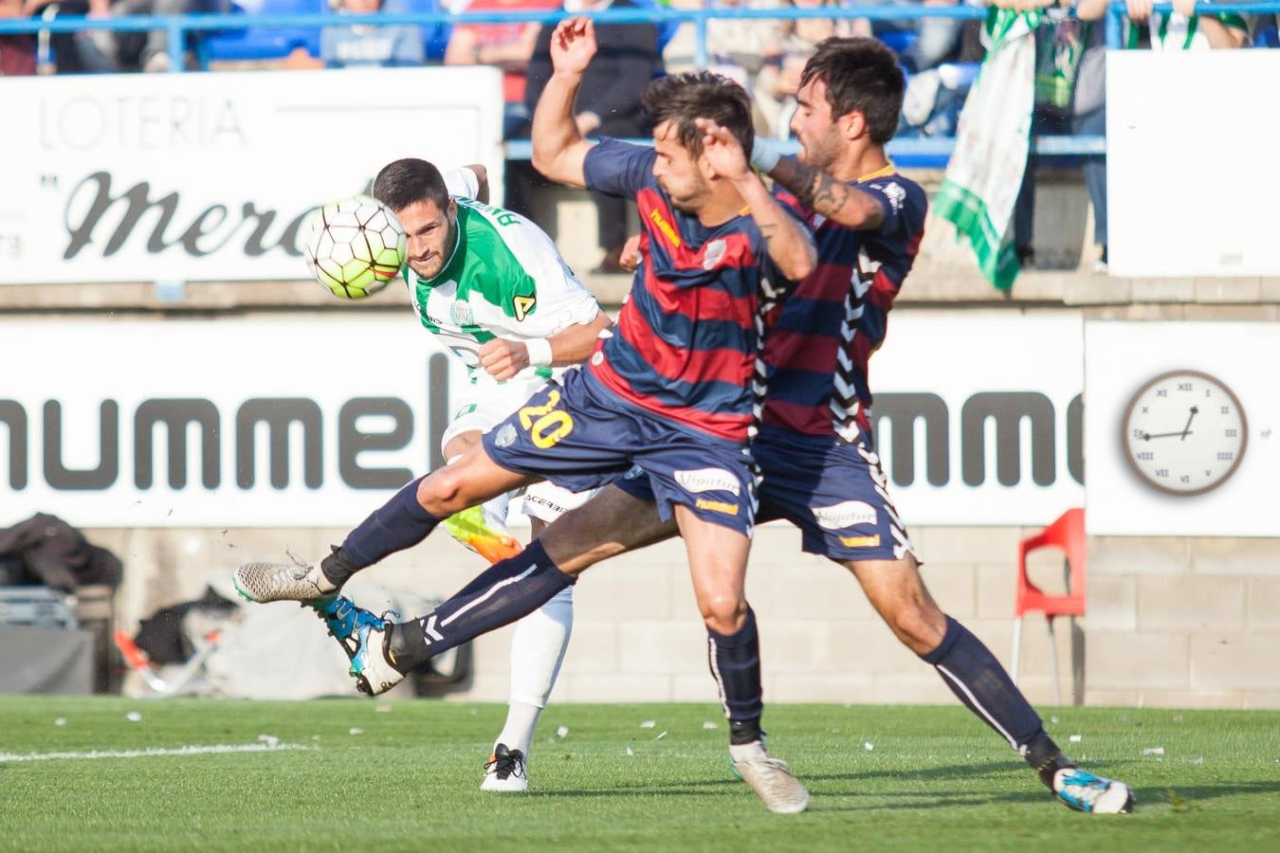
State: h=12 m=44
